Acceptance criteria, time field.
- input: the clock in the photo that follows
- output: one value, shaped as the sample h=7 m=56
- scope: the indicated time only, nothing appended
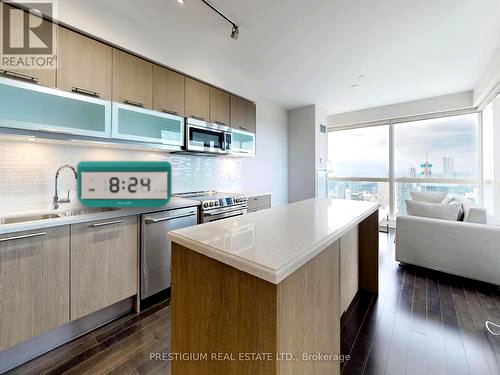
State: h=8 m=24
